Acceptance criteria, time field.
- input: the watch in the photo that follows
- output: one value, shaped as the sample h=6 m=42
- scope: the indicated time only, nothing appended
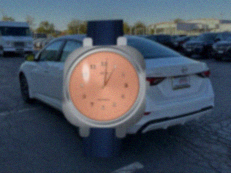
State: h=1 m=1
